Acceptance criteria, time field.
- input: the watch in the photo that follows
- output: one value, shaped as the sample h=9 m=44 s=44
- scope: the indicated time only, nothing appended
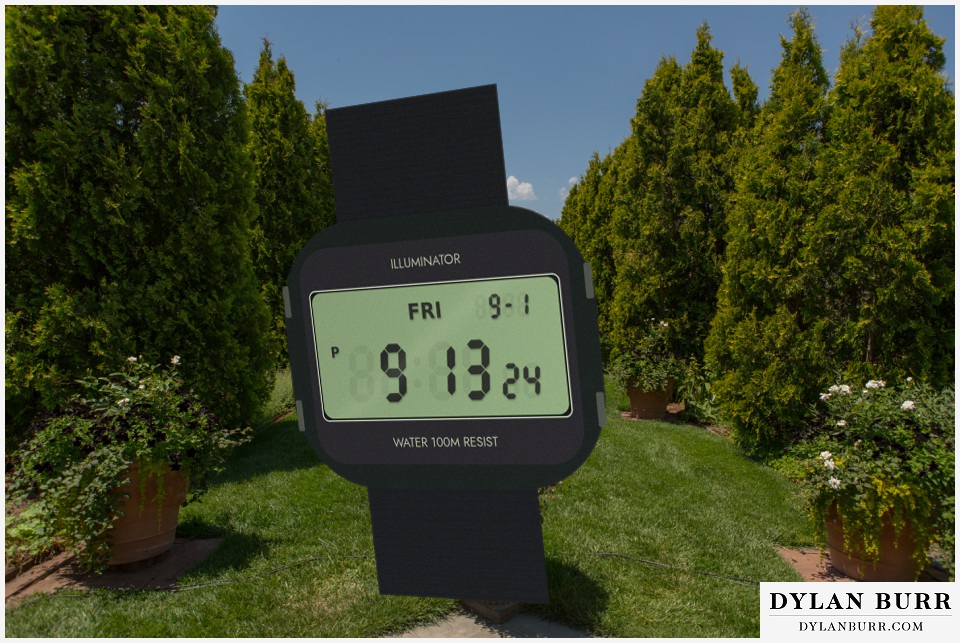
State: h=9 m=13 s=24
